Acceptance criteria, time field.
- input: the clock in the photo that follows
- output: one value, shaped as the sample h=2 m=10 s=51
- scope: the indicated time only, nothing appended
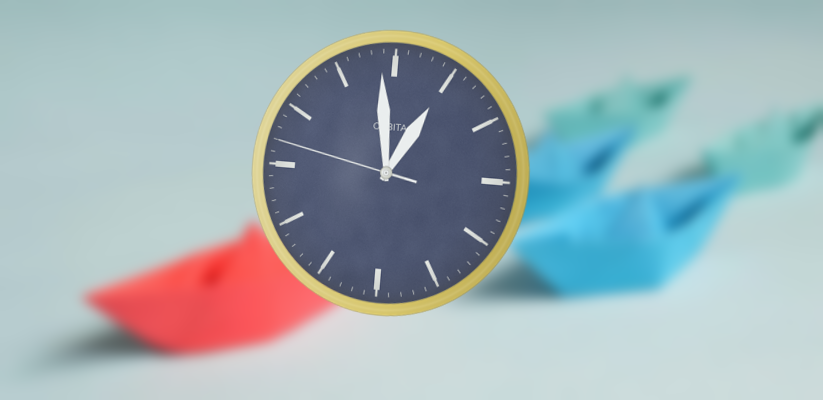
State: h=12 m=58 s=47
